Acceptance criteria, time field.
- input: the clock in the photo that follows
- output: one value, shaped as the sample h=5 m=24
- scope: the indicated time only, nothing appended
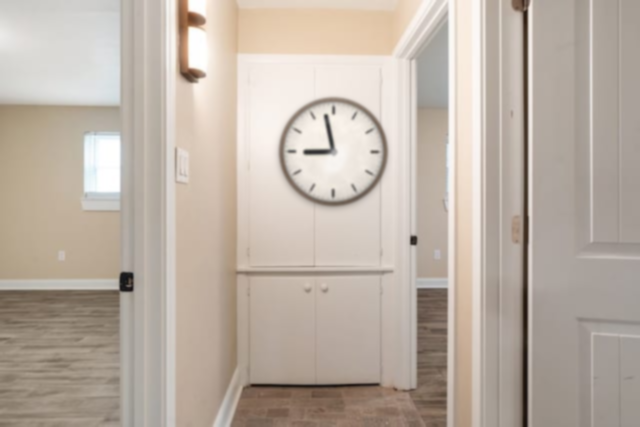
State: h=8 m=58
